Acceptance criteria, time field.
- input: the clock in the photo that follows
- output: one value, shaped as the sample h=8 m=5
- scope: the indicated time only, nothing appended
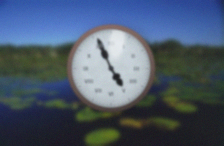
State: h=4 m=56
